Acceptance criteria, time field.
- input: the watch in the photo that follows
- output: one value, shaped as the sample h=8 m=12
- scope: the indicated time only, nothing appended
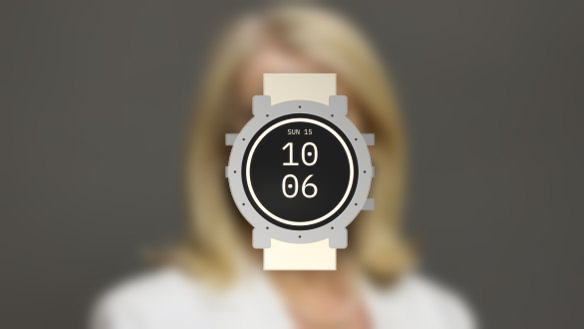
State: h=10 m=6
